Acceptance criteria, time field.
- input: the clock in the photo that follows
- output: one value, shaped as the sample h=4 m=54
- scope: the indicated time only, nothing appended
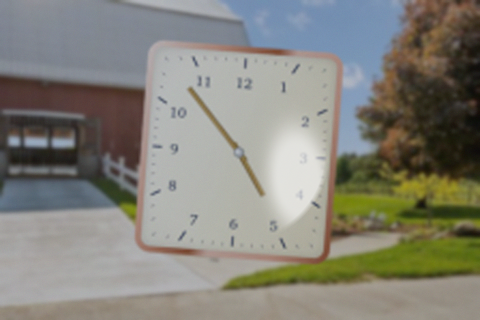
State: h=4 m=53
